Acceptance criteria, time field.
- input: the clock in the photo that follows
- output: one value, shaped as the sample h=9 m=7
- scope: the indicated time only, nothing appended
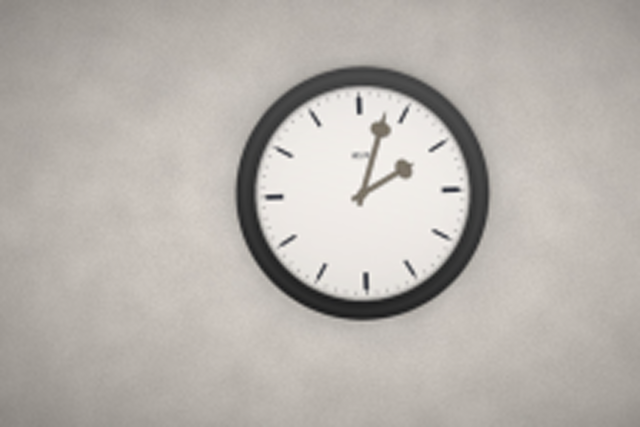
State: h=2 m=3
